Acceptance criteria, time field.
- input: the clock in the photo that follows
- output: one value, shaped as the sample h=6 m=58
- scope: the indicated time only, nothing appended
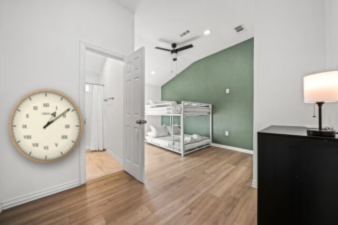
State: h=1 m=9
